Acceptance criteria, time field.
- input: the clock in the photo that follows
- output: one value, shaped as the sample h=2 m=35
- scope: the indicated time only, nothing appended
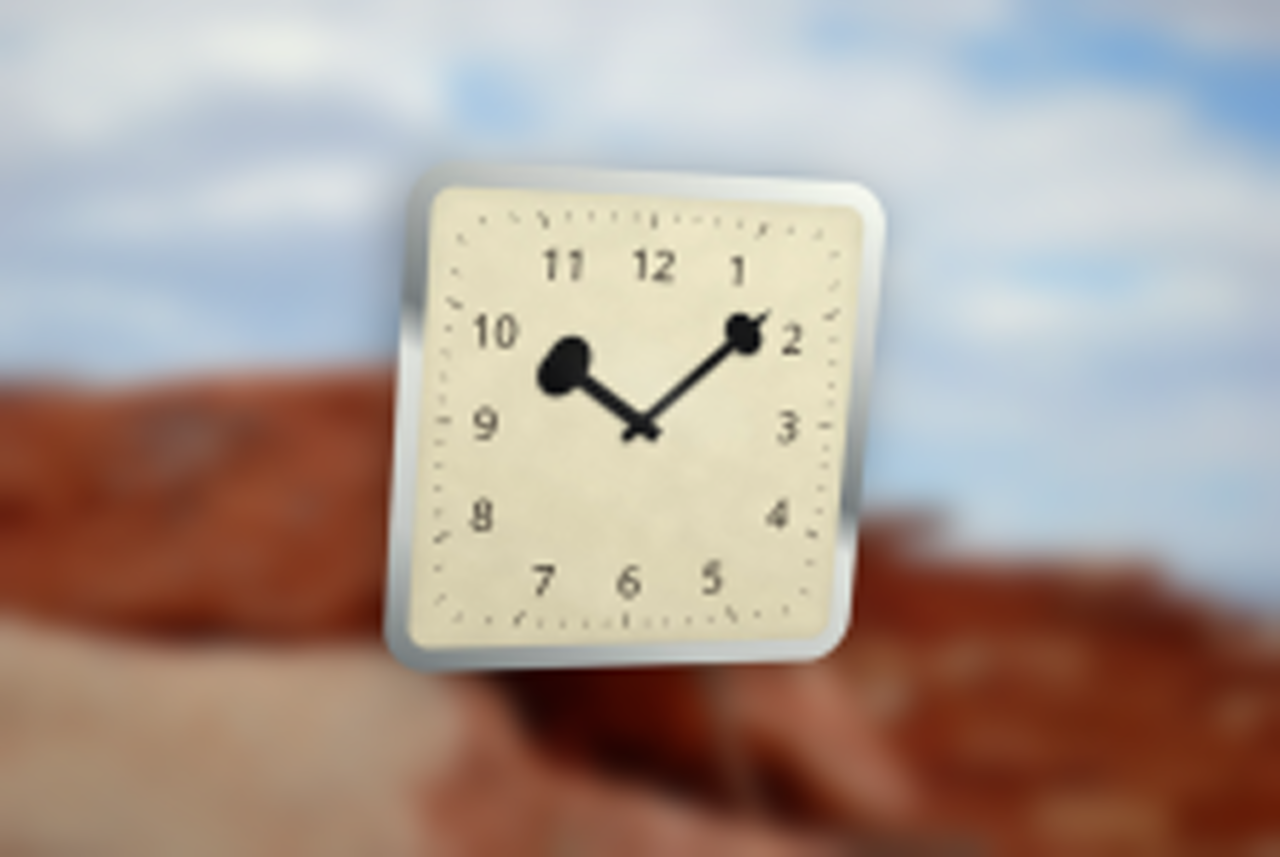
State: h=10 m=8
